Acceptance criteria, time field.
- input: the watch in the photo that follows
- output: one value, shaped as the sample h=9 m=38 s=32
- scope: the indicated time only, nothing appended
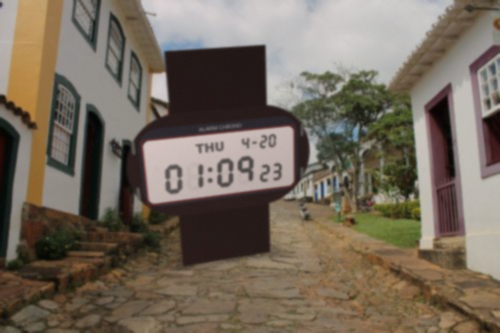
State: h=1 m=9 s=23
